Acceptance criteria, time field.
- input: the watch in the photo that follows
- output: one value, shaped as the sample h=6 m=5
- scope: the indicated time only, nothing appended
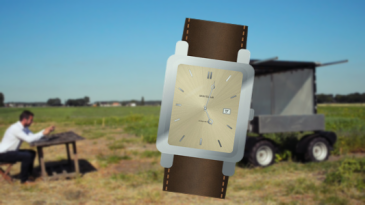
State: h=5 m=2
